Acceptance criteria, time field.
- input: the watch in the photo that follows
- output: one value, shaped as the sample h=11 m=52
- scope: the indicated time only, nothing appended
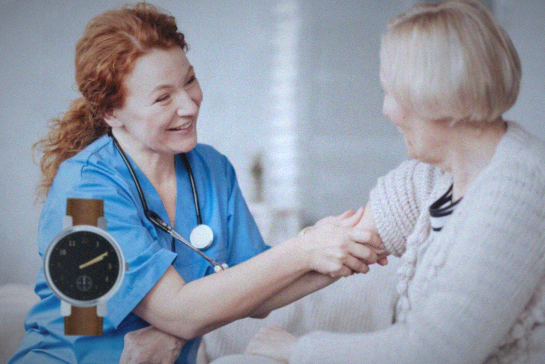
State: h=2 m=10
